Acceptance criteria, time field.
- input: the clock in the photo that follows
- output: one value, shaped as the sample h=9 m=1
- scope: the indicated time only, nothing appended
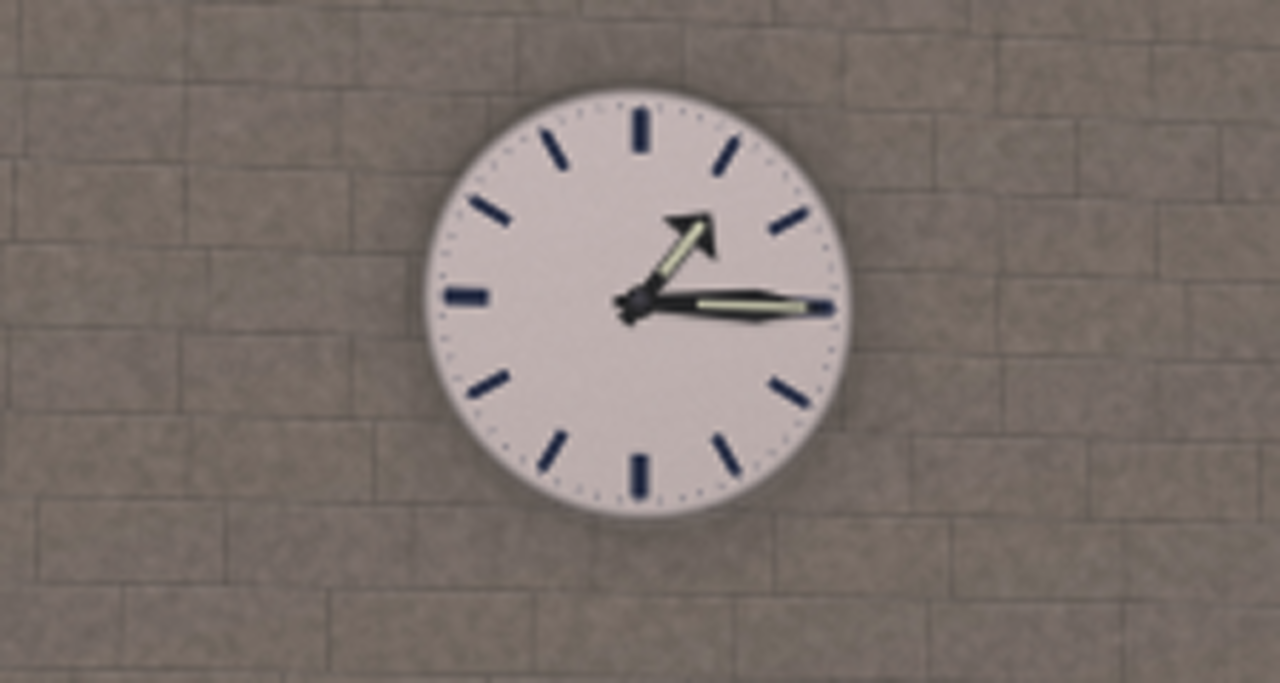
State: h=1 m=15
